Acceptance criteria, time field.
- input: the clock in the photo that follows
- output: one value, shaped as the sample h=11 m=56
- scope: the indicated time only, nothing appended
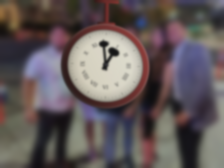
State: h=12 m=59
